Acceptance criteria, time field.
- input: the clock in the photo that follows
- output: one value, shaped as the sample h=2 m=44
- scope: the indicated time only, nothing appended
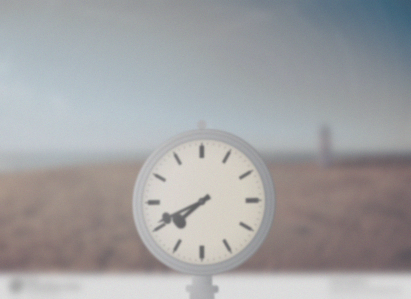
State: h=7 m=41
